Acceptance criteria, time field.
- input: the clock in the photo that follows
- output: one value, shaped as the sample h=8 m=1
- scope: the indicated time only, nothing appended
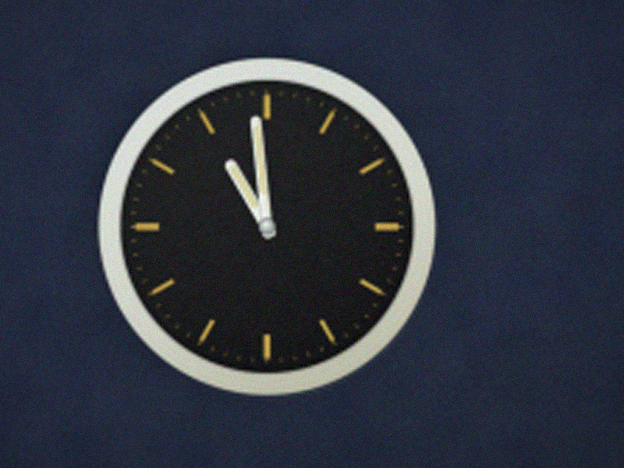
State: h=10 m=59
